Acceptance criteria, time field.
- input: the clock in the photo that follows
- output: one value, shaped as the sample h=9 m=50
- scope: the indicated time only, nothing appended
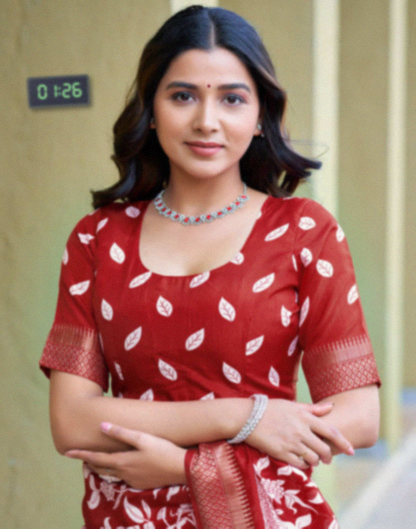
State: h=1 m=26
